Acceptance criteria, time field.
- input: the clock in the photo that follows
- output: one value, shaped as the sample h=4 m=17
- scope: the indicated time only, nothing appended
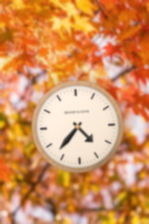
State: h=4 m=37
